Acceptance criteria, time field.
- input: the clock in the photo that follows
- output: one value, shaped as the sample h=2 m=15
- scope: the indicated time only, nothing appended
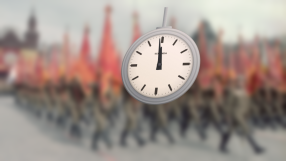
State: h=11 m=59
